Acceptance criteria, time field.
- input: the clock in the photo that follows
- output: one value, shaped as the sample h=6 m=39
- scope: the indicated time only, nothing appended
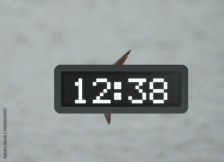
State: h=12 m=38
